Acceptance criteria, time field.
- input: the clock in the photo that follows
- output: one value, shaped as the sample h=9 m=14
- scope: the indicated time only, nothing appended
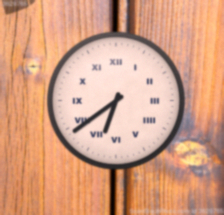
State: h=6 m=39
